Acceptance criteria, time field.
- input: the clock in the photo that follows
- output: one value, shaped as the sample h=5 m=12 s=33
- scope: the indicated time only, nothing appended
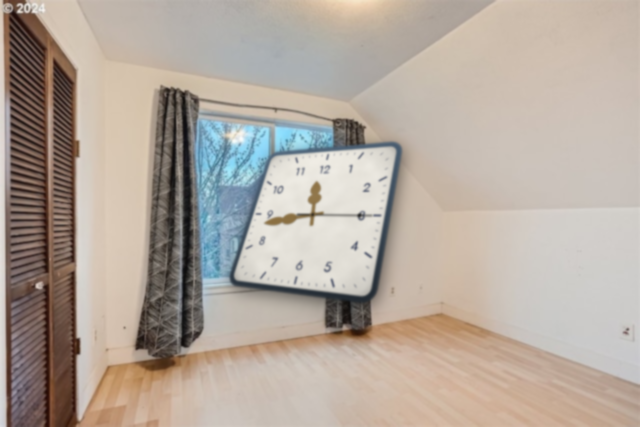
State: h=11 m=43 s=15
